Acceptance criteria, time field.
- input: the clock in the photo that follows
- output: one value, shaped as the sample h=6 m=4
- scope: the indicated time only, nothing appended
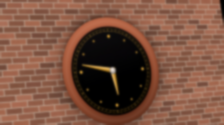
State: h=5 m=47
